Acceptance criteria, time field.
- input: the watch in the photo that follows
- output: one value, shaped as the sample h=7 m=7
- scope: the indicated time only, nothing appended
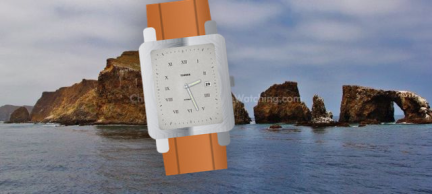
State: h=2 m=27
